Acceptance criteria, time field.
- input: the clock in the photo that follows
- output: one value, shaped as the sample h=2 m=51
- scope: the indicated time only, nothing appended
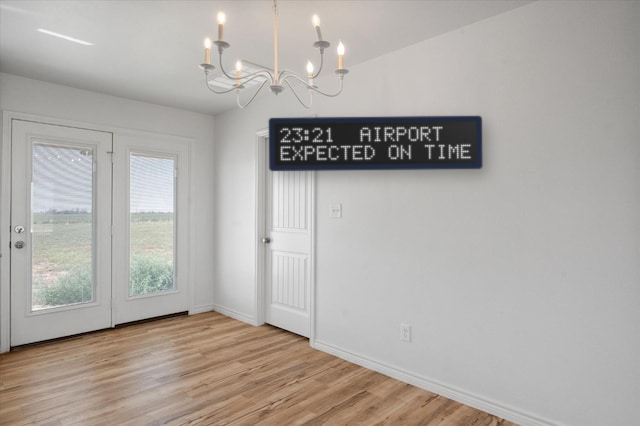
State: h=23 m=21
